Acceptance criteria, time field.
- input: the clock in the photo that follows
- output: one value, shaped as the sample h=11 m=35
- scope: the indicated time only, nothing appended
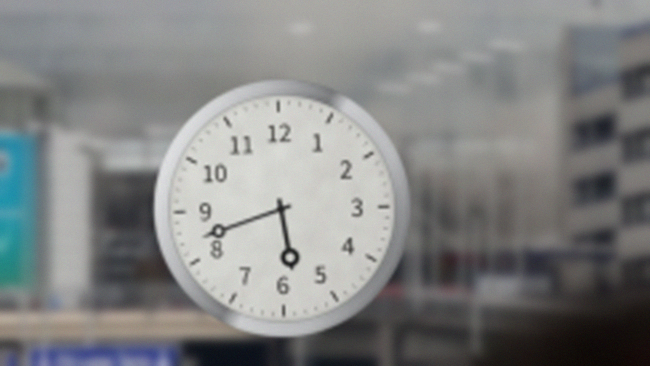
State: h=5 m=42
